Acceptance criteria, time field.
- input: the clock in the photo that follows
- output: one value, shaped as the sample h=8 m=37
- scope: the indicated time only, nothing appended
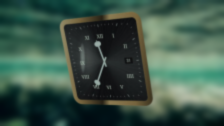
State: h=11 m=35
